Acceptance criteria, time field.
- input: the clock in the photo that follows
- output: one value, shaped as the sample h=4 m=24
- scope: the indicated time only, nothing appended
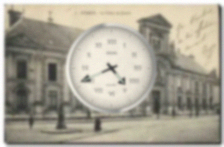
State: h=4 m=41
